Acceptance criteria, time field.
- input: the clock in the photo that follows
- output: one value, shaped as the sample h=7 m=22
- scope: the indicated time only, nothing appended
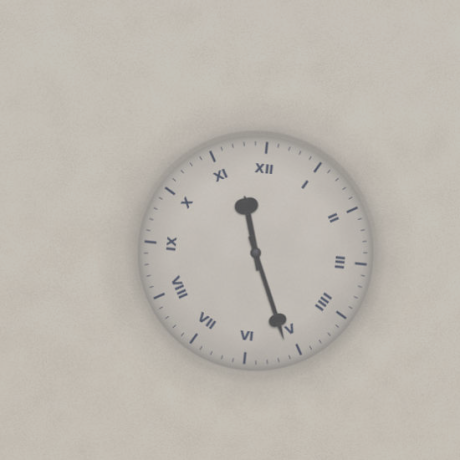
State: h=11 m=26
